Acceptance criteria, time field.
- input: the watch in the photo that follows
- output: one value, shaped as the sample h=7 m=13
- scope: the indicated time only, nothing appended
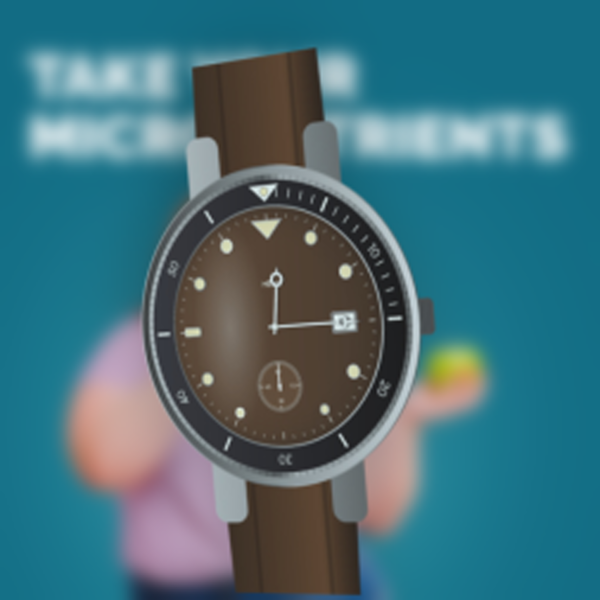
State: h=12 m=15
